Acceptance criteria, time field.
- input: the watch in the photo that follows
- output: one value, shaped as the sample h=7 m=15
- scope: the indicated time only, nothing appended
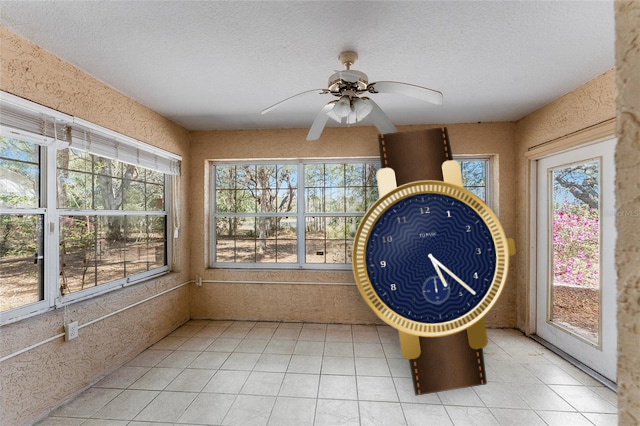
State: h=5 m=23
